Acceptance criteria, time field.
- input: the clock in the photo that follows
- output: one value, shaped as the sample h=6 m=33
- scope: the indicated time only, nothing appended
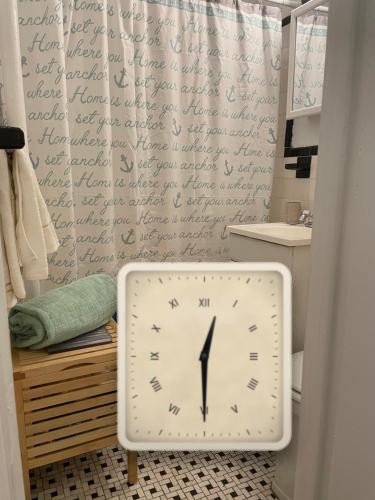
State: h=12 m=30
